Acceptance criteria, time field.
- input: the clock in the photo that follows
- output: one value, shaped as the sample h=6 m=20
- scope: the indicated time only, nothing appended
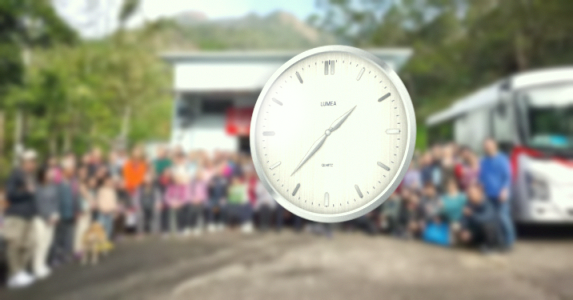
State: h=1 m=37
